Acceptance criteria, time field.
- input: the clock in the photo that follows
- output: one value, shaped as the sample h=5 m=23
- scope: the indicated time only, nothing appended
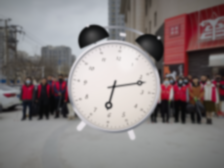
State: h=6 m=12
